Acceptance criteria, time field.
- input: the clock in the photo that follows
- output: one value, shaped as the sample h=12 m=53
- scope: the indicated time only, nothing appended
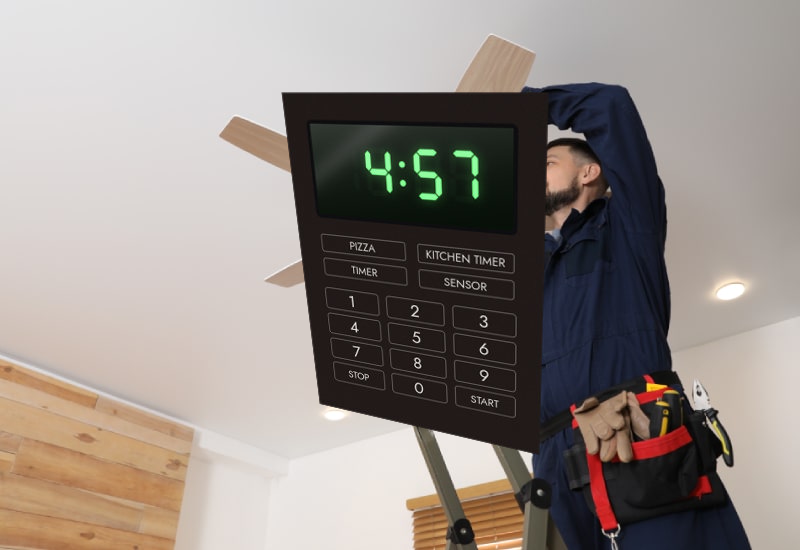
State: h=4 m=57
